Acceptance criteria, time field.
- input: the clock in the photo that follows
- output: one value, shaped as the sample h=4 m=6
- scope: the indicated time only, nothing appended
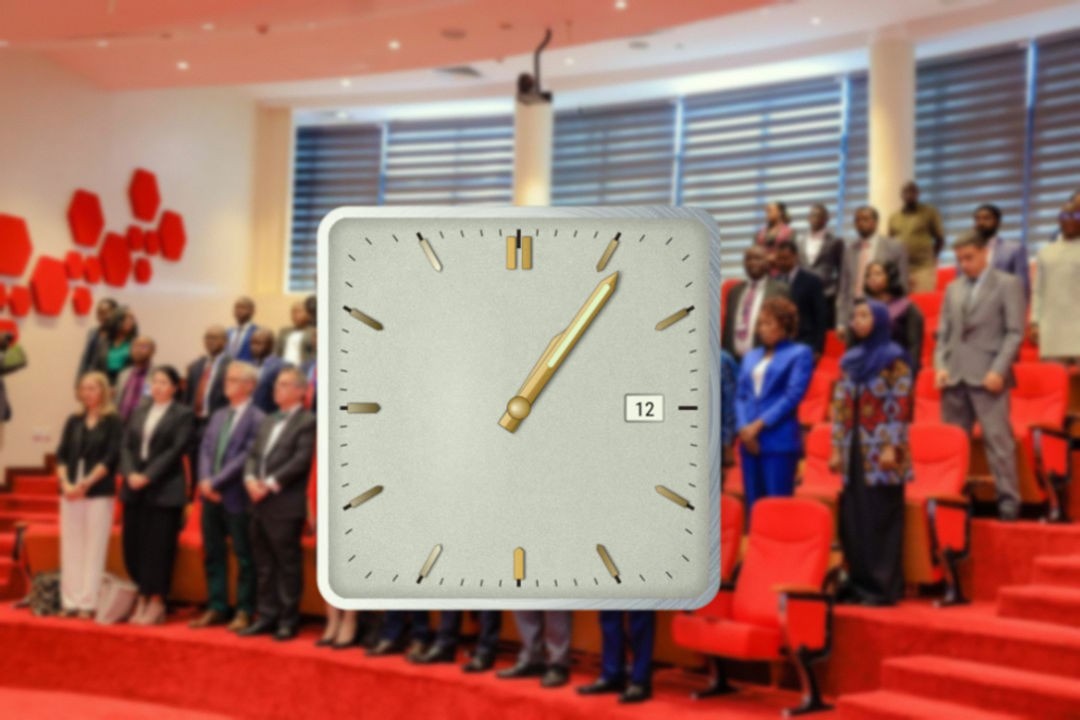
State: h=1 m=6
